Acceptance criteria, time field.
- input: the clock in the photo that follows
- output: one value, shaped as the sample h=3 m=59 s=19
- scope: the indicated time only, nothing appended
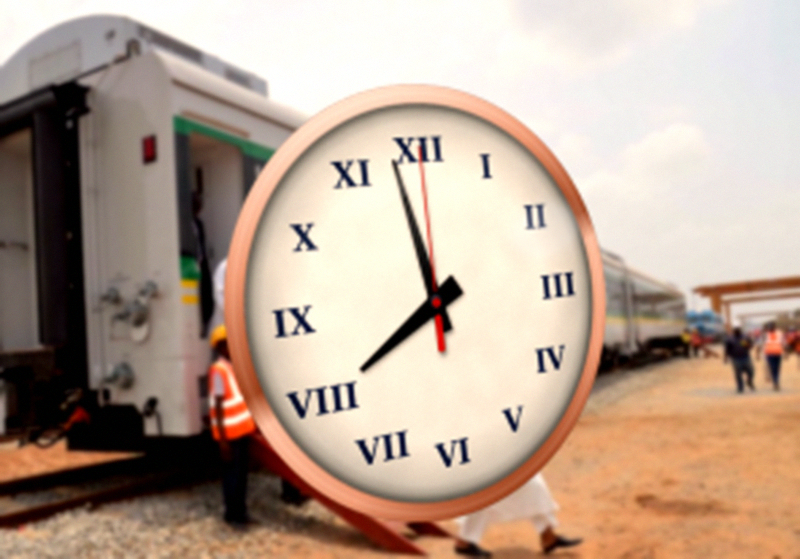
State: h=7 m=58 s=0
